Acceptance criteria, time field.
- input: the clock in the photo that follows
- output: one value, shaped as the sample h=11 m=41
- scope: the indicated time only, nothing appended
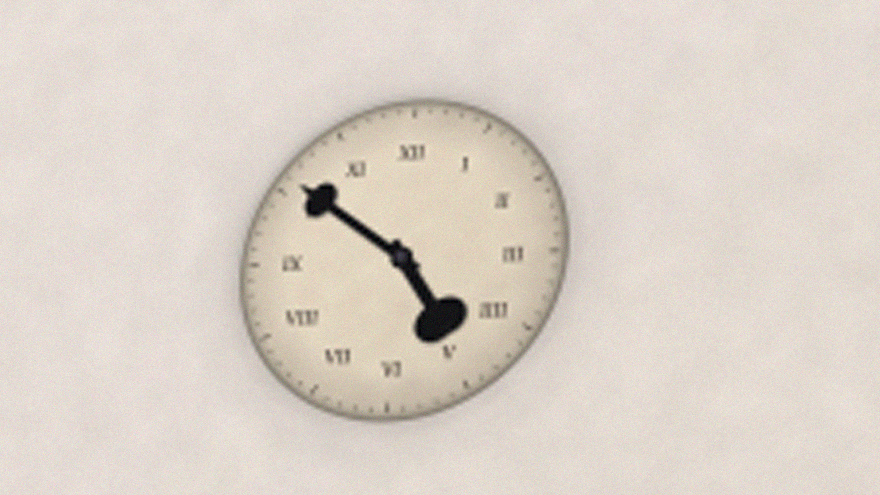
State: h=4 m=51
